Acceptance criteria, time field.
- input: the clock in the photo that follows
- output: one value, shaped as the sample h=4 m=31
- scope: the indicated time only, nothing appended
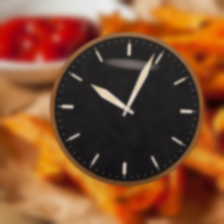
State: h=10 m=4
